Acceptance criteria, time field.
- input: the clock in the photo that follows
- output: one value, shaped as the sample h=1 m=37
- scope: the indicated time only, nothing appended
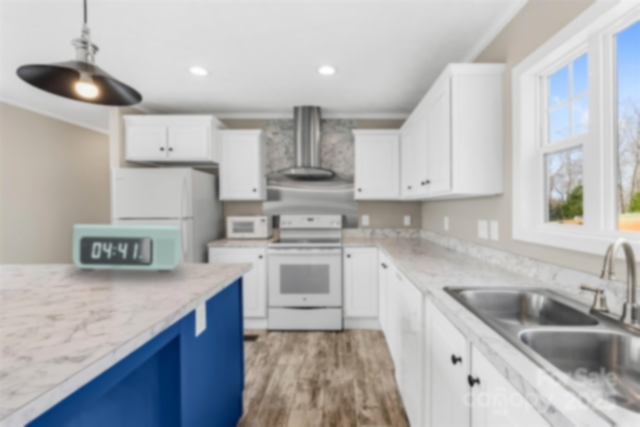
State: h=4 m=41
